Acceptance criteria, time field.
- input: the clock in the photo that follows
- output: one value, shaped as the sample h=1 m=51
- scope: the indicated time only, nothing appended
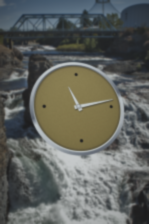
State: h=11 m=13
